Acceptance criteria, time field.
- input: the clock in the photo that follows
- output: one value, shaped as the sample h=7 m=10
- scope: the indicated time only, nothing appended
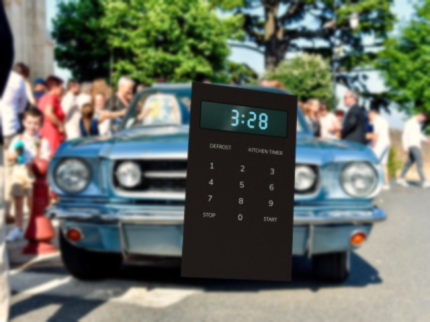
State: h=3 m=28
